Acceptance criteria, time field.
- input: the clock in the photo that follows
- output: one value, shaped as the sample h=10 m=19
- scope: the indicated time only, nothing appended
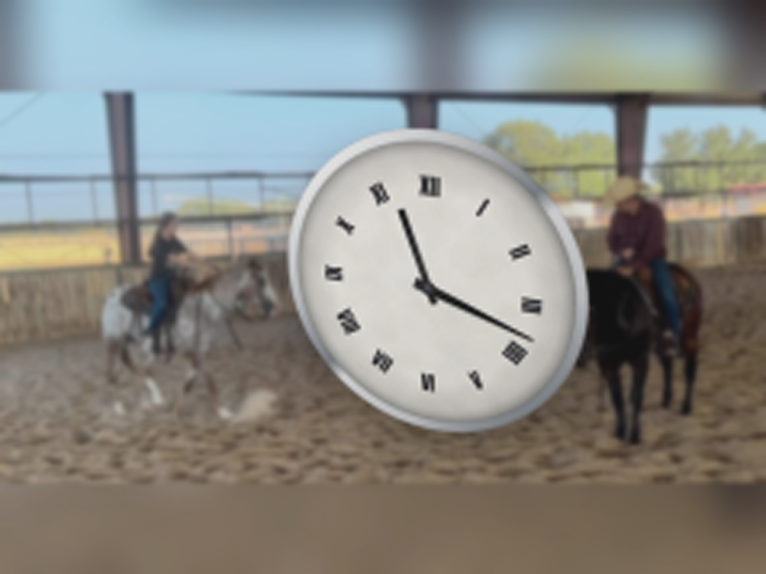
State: h=11 m=18
